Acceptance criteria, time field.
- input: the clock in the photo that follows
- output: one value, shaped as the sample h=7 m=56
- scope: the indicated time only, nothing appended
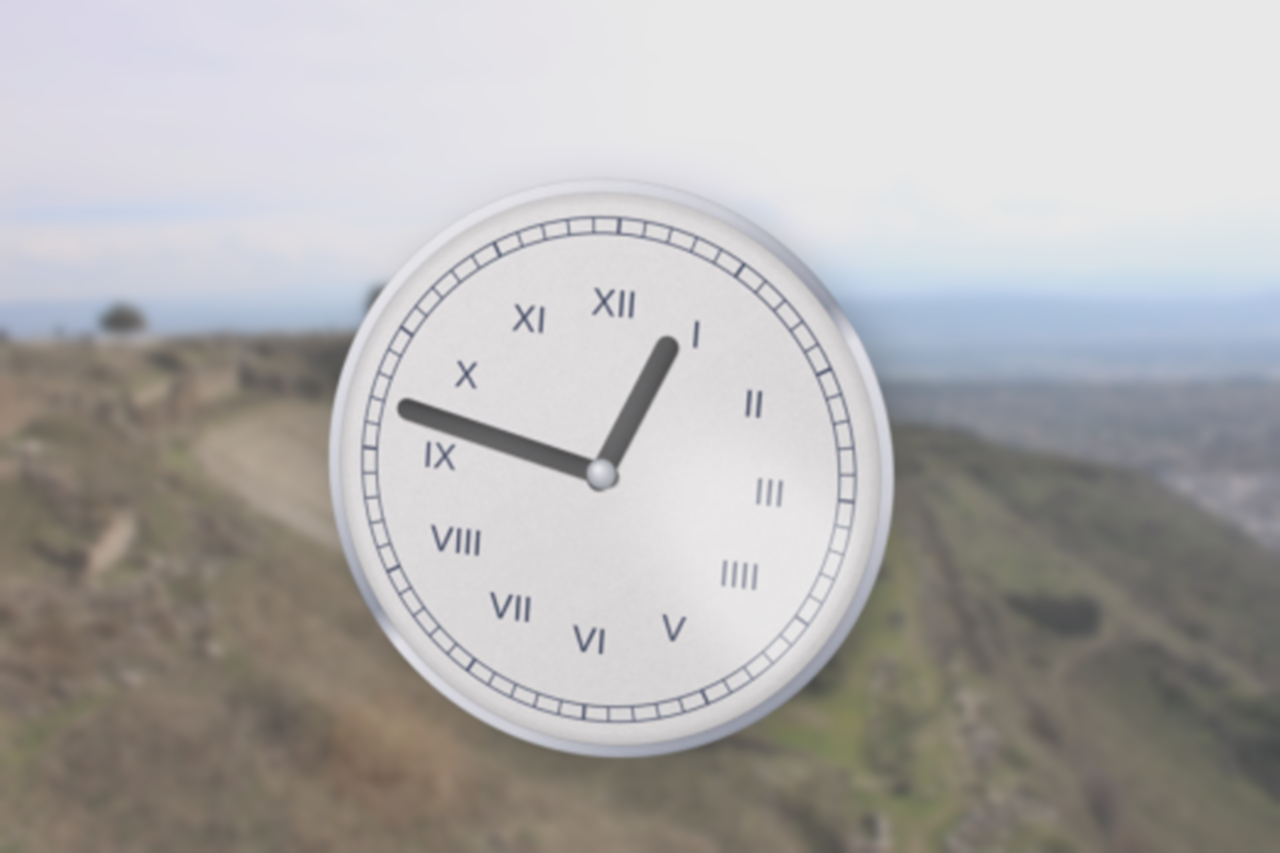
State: h=12 m=47
